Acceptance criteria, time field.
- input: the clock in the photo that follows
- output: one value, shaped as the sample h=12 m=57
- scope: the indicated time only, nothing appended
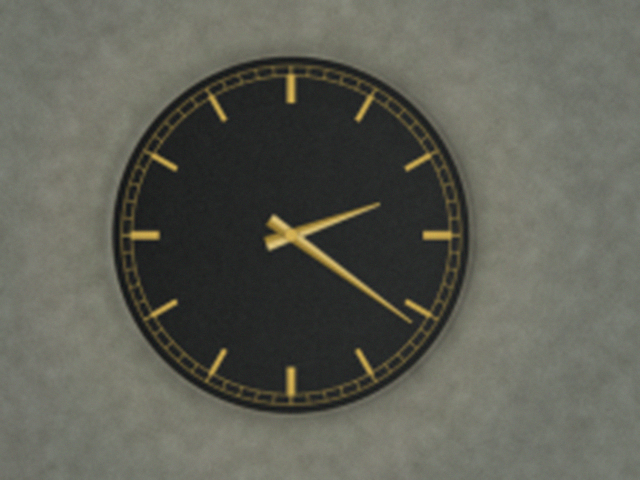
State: h=2 m=21
